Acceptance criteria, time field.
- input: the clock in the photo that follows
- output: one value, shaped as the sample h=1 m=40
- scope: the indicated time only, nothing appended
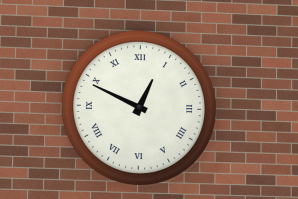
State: h=12 m=49
